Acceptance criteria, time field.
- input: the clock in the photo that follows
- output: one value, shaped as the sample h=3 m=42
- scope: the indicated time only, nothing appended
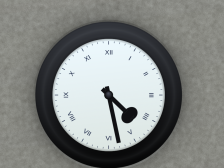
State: h=4 m=28
